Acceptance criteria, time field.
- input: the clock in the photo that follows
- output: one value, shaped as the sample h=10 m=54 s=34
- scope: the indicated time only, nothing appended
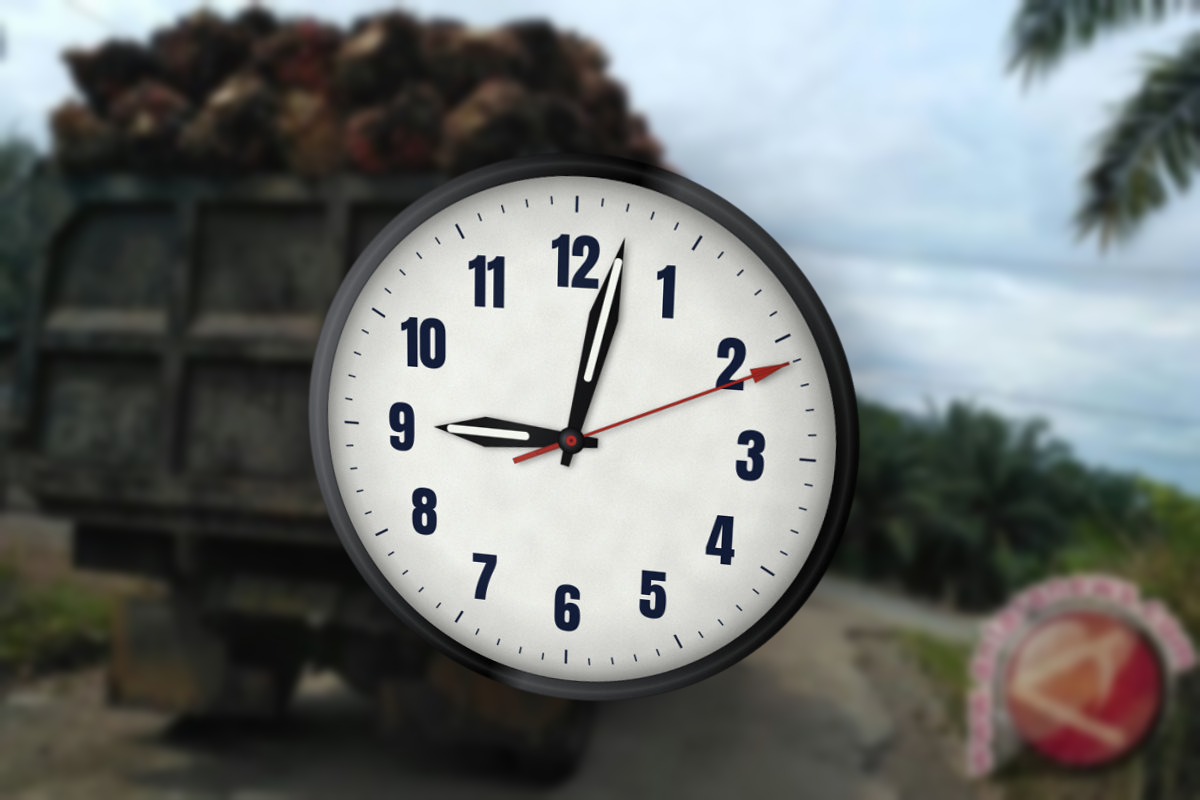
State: h=9 m=2 s=11
